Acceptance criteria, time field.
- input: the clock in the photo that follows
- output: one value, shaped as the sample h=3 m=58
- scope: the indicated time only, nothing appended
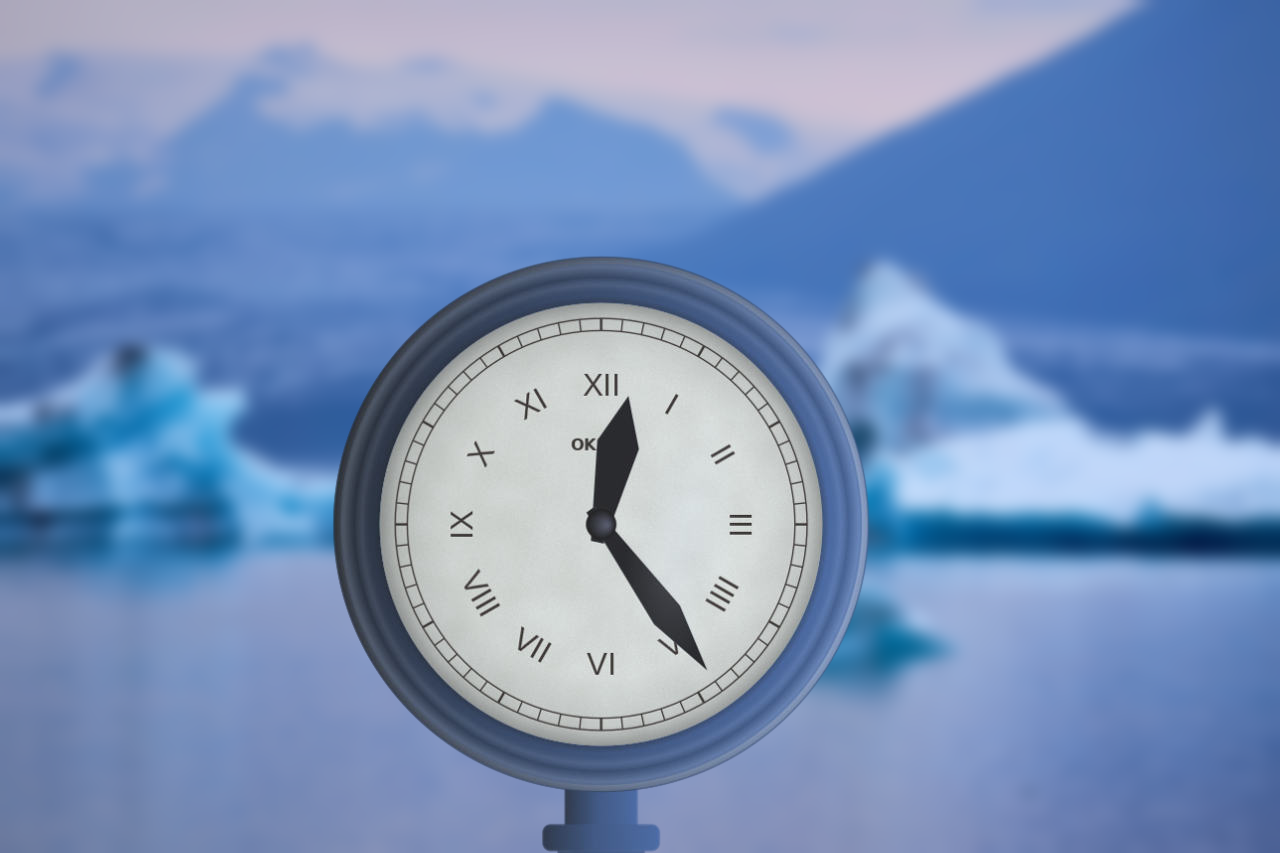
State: h=12 m=24
